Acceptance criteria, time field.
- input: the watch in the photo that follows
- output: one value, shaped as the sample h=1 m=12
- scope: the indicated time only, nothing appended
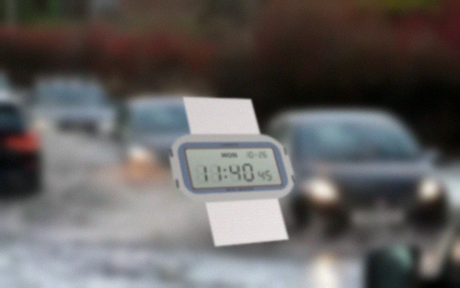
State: h=11 m=40
